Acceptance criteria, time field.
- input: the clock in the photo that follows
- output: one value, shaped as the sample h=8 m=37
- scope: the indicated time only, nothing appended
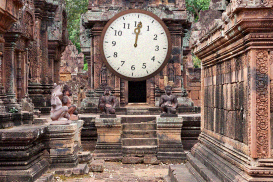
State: h=12 m=1
